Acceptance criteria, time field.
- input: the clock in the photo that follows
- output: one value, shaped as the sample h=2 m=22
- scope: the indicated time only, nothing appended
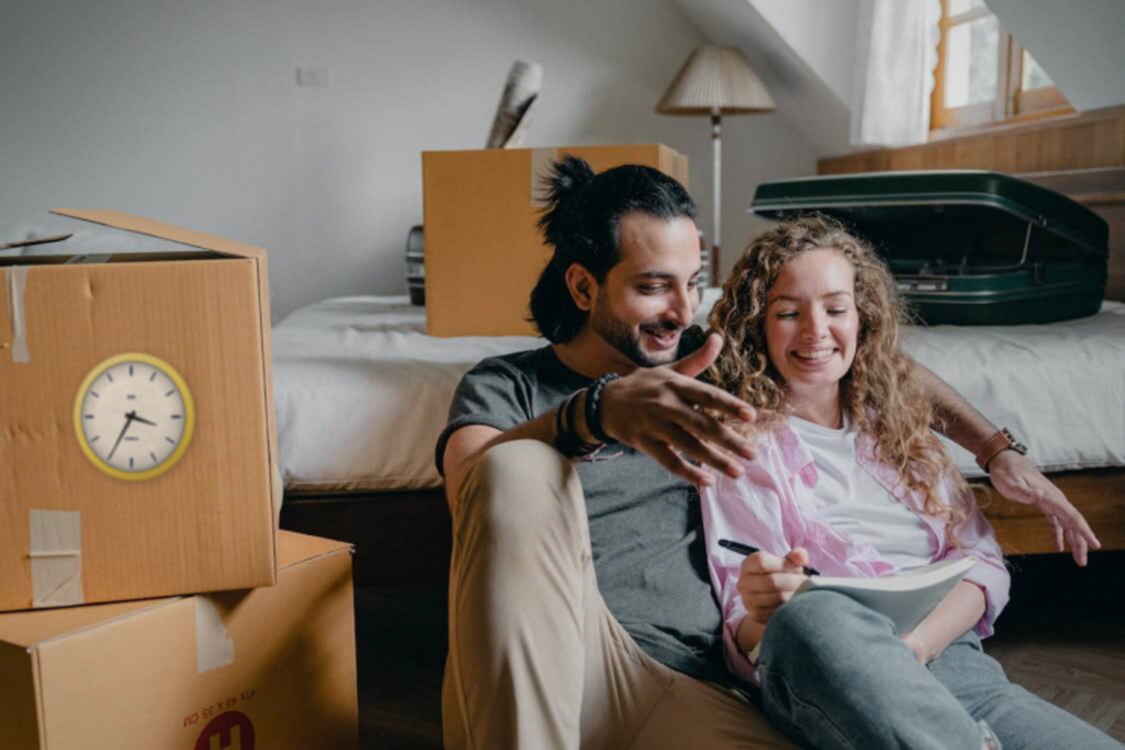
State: h=3 m=35
